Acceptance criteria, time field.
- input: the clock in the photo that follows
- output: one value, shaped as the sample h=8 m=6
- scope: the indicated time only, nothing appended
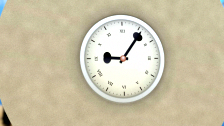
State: h=9 m=6
